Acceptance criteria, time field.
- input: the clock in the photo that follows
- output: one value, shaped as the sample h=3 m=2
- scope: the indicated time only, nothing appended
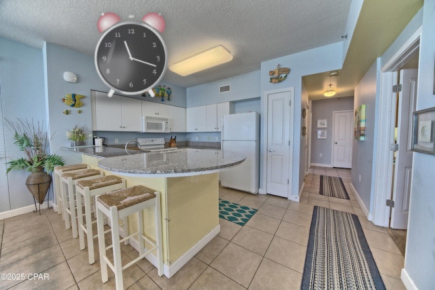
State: h=11 m=18
